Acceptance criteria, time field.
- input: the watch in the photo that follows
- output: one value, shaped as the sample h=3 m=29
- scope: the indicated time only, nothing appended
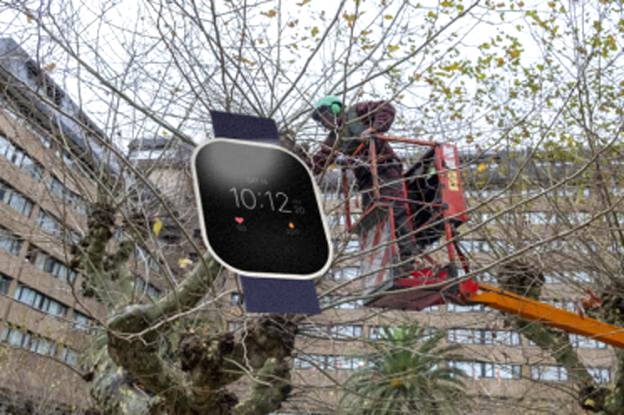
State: h=10 m=12
